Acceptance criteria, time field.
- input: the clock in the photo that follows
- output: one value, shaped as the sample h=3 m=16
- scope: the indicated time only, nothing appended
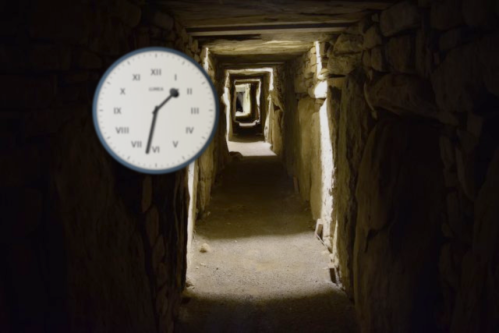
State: h=1 m=32
